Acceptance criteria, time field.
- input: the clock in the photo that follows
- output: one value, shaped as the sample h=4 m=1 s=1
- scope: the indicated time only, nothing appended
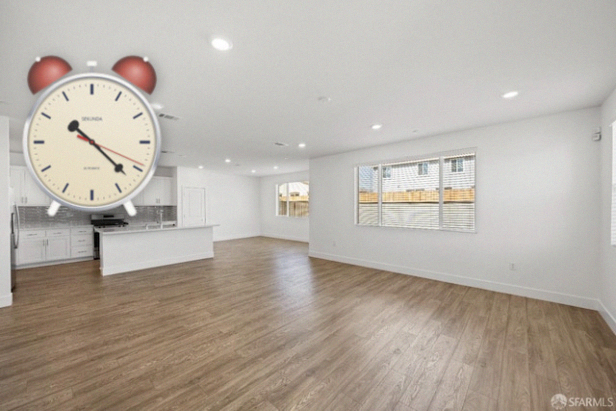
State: h=10 m=22 s=19
